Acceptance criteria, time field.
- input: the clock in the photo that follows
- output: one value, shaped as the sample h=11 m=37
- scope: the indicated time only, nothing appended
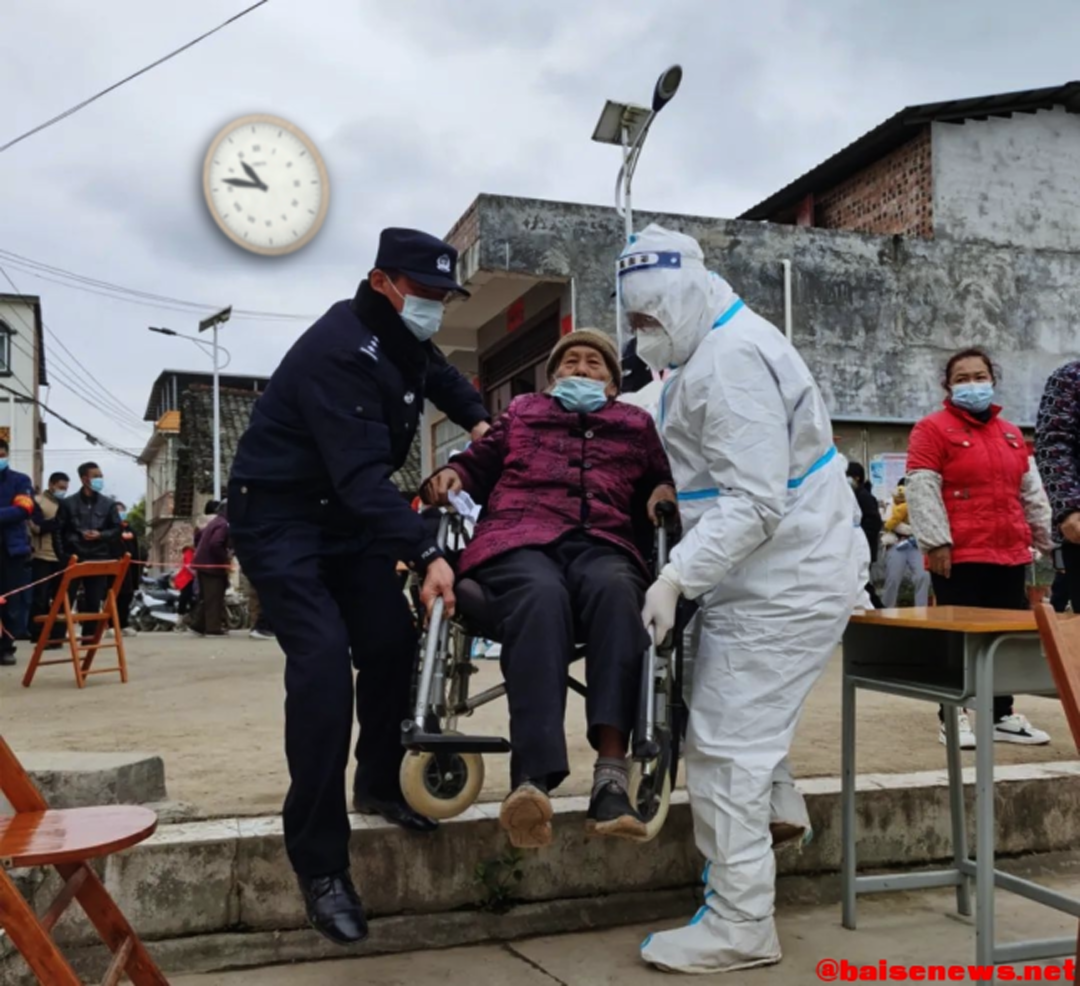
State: h=10 m=47
